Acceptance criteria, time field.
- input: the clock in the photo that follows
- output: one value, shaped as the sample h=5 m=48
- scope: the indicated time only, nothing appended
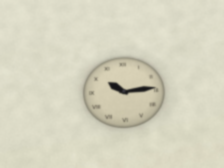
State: h=10 m=14
